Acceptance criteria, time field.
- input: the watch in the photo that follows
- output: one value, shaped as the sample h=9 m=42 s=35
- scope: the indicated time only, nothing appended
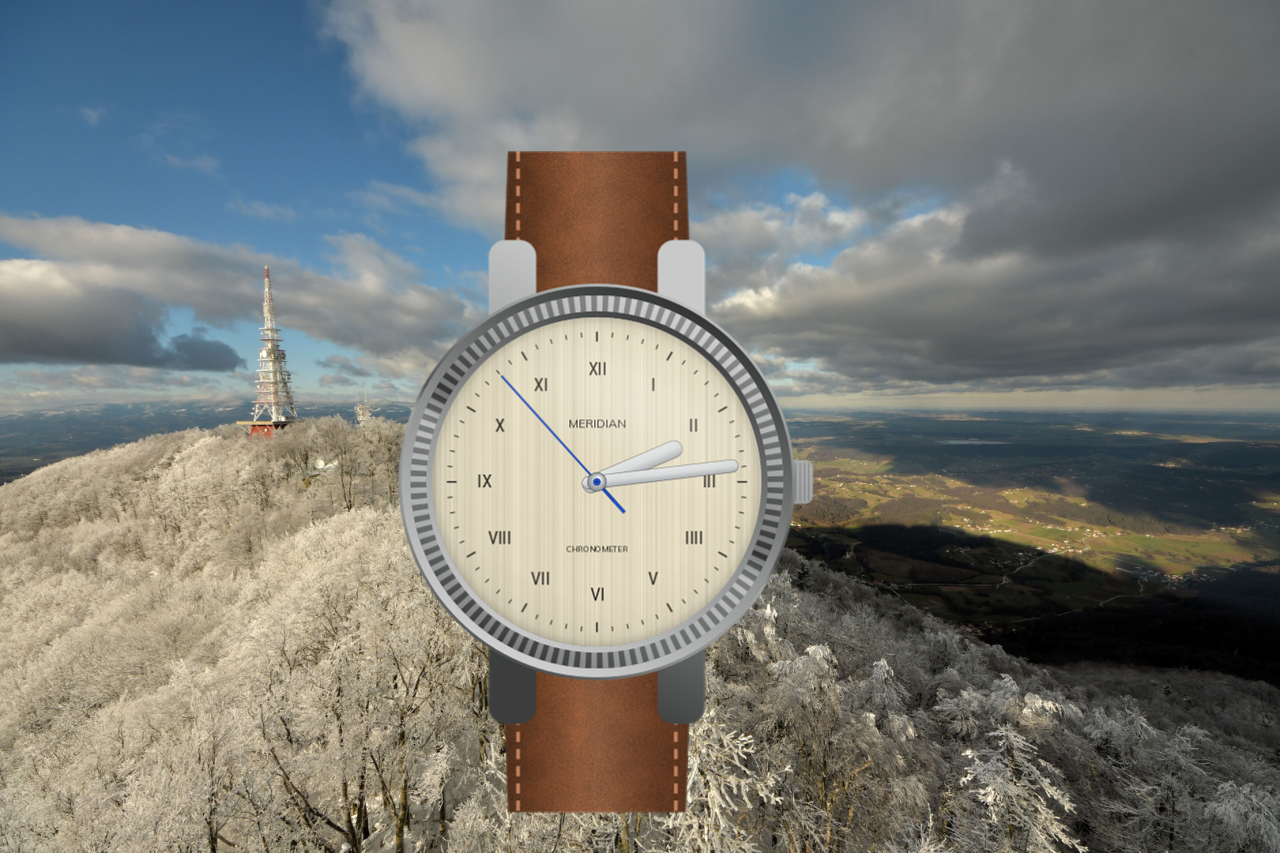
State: h=2 m=13 s=53
